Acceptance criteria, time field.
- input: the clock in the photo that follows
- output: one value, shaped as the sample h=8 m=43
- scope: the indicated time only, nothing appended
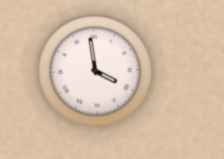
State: h=3 m=59
